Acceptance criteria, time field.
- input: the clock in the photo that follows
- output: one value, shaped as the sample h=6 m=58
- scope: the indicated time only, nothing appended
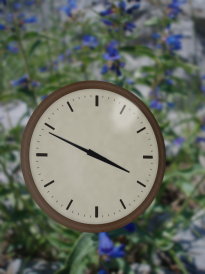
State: h=3 m=49
